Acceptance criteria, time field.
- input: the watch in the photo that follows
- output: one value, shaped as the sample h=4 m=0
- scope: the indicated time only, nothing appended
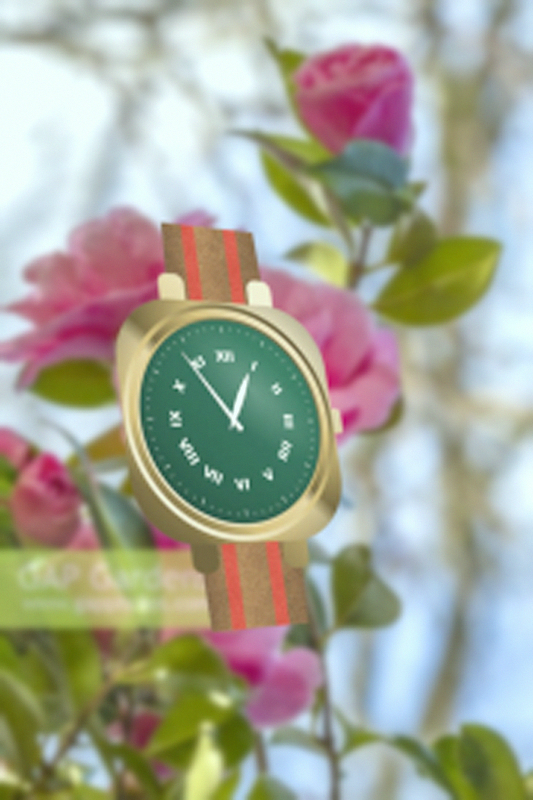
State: h=12 m=54
